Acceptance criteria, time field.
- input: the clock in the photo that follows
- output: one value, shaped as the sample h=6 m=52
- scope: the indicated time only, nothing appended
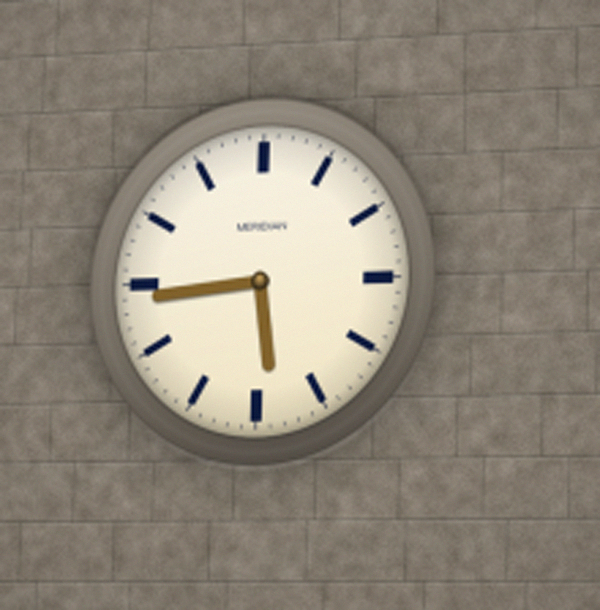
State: h=5 m=44
